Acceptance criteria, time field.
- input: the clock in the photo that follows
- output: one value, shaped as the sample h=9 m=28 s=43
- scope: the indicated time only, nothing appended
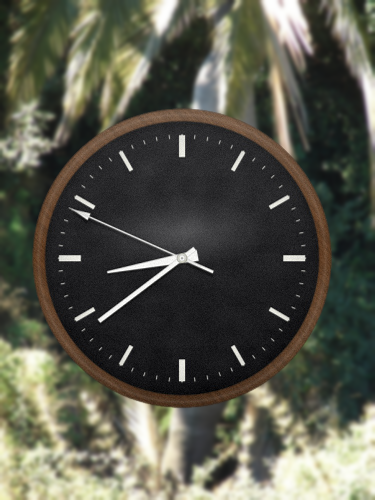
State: h=8 m=38 s=49
